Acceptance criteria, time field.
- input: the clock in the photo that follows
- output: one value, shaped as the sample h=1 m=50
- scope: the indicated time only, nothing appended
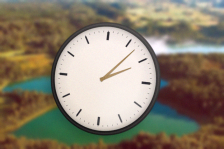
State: h=2 m=7
